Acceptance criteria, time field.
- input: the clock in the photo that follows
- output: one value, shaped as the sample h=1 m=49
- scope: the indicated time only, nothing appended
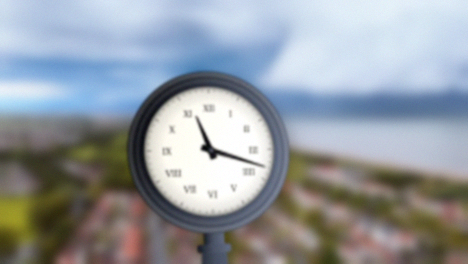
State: h=11 m=18
